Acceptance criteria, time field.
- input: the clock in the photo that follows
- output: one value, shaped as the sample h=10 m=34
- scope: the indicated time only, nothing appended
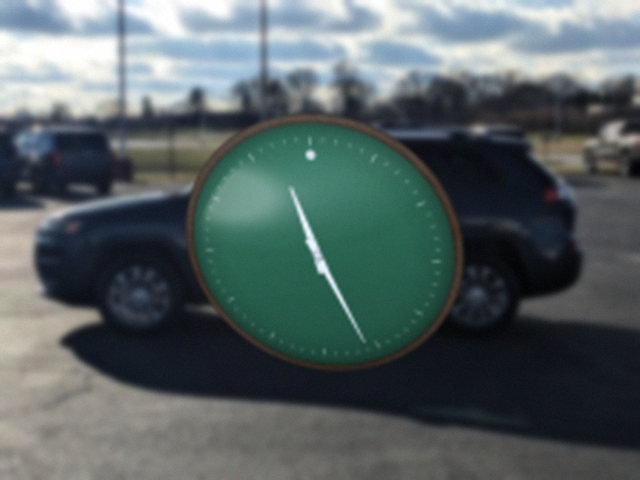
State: h=11 m=26
